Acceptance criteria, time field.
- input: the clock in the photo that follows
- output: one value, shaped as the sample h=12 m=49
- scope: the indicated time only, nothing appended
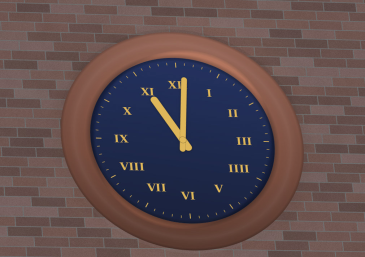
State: h=11 m=1
